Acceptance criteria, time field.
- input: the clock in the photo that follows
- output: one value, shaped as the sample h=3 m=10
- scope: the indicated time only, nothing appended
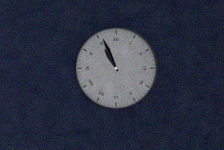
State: h=10 m=56
